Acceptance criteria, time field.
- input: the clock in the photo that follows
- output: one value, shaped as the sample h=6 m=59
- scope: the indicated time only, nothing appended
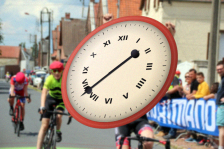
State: h=1 m=38
